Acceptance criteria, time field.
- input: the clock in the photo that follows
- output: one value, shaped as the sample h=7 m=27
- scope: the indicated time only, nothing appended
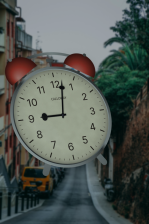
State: h=9 m=2
